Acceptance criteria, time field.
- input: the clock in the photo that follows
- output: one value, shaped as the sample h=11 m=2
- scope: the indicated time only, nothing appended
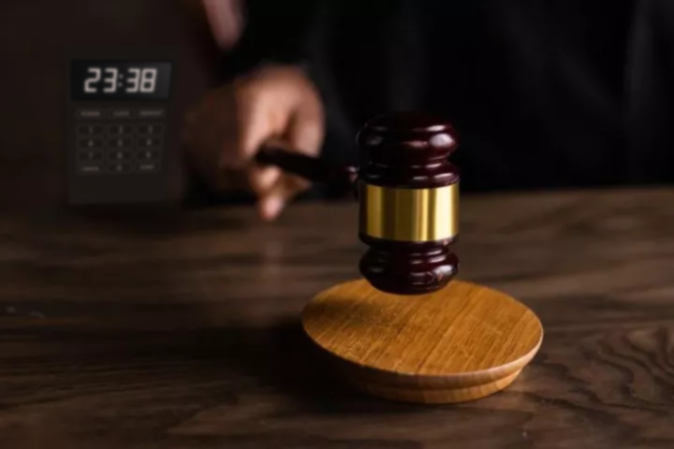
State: h=23 m=38
